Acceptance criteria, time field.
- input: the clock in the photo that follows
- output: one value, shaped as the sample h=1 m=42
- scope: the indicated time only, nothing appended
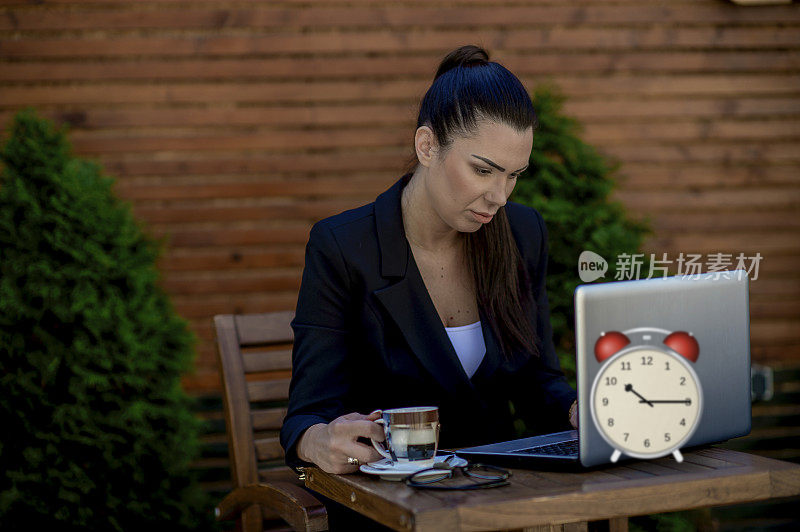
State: h=10 m=15
